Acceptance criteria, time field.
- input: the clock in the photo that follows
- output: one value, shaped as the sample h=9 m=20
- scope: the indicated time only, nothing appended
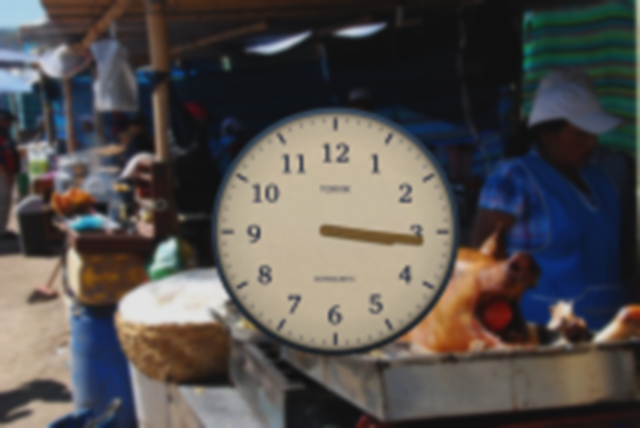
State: h=3 m=16
